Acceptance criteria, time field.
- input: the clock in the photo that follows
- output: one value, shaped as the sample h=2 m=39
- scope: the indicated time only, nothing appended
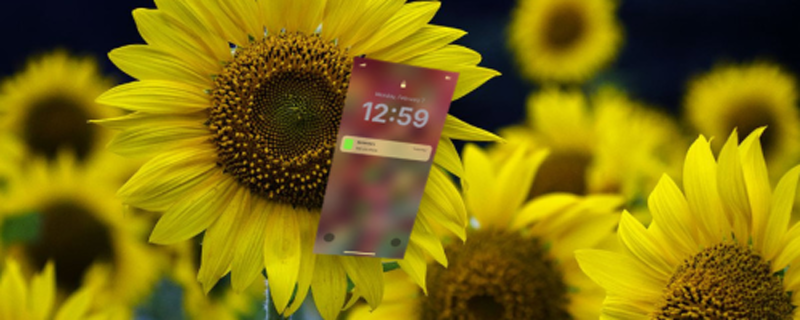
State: h=12 m=59
